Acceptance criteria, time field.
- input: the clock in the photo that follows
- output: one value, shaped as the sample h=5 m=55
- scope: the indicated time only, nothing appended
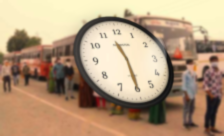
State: h=11 m=30
